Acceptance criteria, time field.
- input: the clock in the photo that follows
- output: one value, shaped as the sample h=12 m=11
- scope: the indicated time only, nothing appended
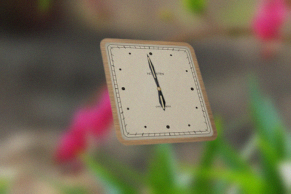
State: h=5 m=59
